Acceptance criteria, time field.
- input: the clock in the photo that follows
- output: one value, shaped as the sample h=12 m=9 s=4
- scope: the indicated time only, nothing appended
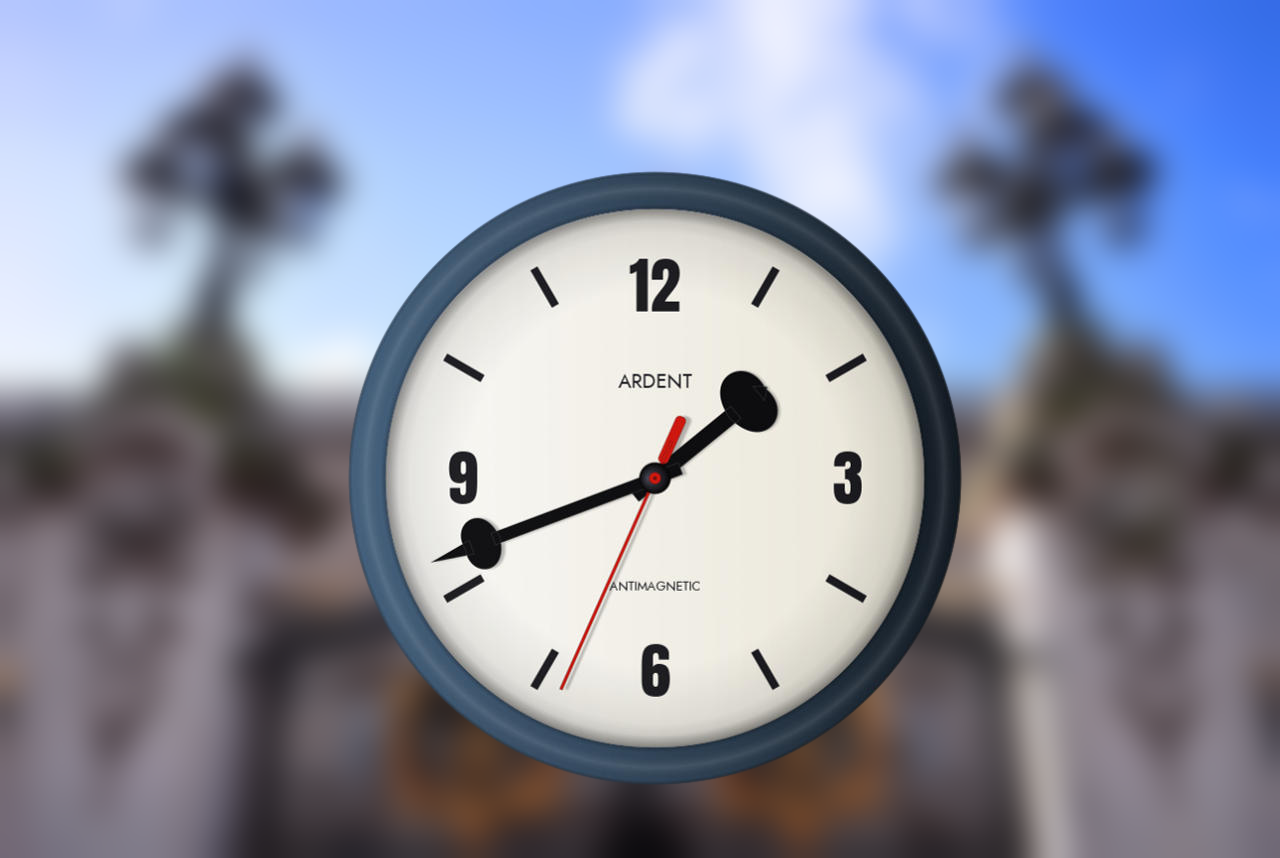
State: h=1 m=41 s=34
